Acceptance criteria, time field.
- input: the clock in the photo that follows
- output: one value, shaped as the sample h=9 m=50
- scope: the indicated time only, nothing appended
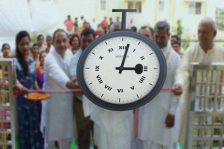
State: h=3 m=2
